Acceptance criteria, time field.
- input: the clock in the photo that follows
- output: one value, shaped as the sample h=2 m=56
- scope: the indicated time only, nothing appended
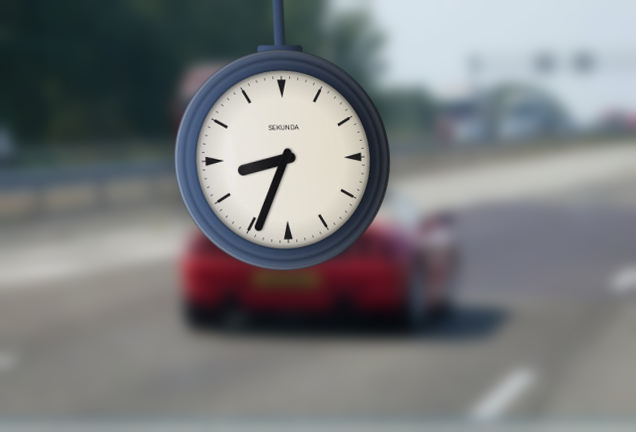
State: h=8 m=34
